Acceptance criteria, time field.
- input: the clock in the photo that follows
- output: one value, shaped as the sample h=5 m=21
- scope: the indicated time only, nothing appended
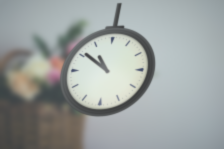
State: h=10 m=51
